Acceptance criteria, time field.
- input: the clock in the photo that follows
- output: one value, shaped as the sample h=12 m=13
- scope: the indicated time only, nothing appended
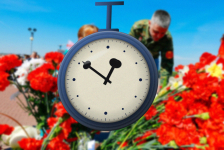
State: h=12 m=51
